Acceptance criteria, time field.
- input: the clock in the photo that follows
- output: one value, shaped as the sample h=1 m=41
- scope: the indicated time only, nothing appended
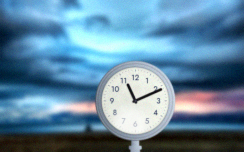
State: h=11 m=11
